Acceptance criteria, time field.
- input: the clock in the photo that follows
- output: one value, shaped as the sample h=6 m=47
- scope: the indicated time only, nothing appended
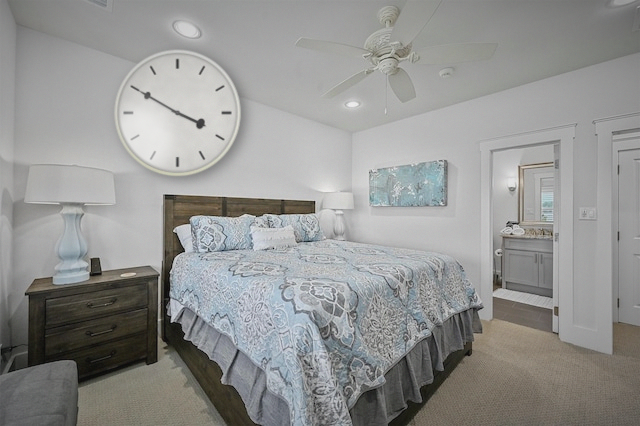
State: h=3 m=50
